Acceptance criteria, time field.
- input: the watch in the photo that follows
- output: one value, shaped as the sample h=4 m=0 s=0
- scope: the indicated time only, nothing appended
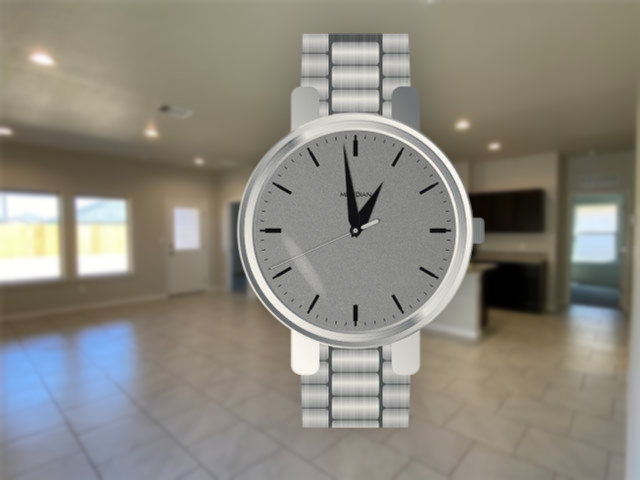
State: h=12 m=58 s=41
